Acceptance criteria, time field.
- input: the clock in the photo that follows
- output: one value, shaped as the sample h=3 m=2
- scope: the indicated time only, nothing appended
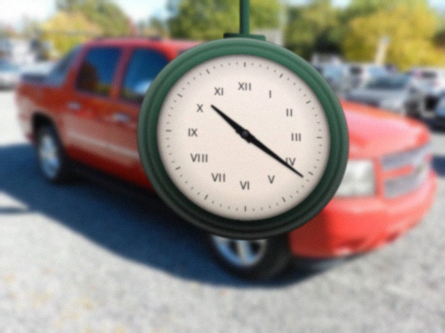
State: h=10 m=21
